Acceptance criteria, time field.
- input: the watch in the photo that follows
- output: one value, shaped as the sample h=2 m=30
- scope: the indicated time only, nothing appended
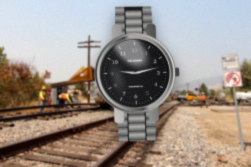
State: h=9 m=13
